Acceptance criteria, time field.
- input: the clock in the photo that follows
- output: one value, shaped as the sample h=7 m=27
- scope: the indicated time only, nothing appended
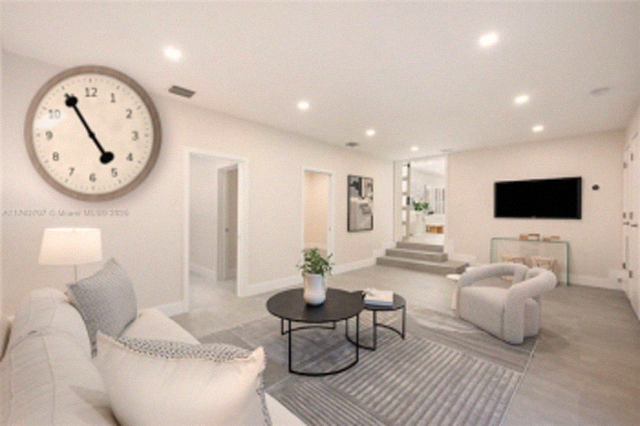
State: h=4 m=55
